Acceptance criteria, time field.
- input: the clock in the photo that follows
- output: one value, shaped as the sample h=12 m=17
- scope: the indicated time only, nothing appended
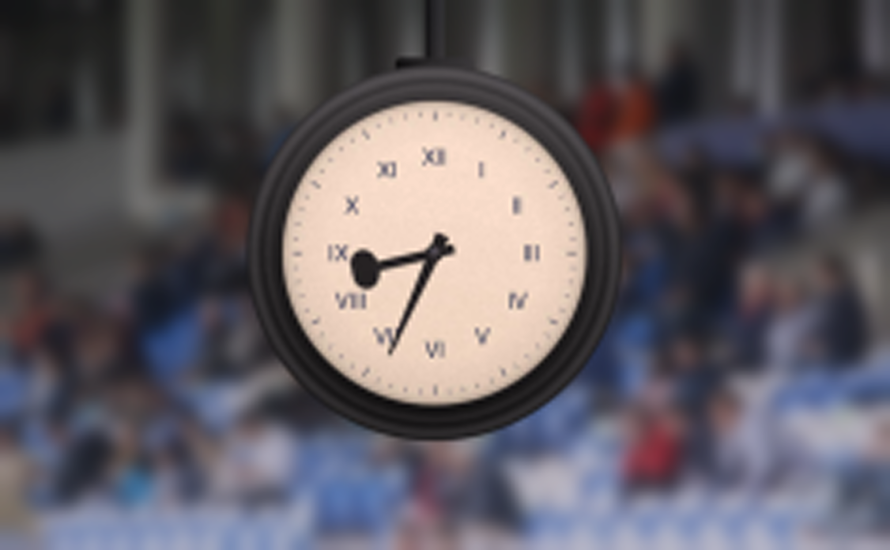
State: h=8 m=34
